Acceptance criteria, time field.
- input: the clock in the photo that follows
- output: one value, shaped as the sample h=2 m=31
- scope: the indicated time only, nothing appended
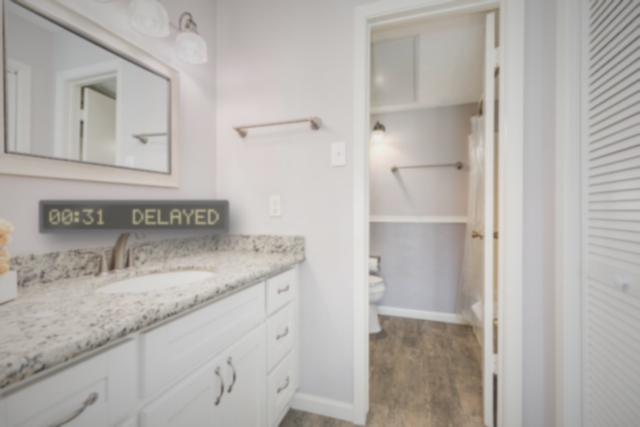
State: h=0 m=31
